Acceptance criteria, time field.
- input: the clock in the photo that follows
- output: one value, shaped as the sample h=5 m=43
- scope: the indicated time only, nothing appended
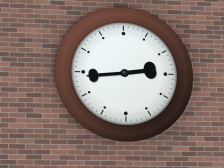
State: h=2 m=44
